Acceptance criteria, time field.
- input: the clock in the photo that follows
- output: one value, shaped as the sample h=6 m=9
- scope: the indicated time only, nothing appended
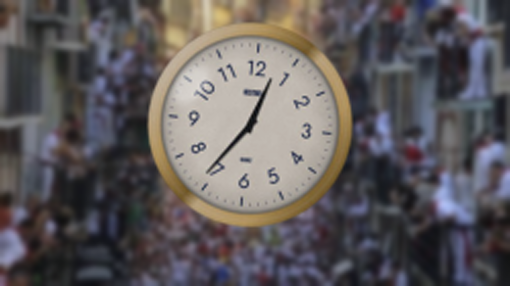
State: h=12 m=36
